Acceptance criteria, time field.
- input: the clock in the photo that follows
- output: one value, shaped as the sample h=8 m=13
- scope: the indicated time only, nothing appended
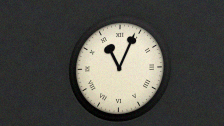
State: h=11 m=4
